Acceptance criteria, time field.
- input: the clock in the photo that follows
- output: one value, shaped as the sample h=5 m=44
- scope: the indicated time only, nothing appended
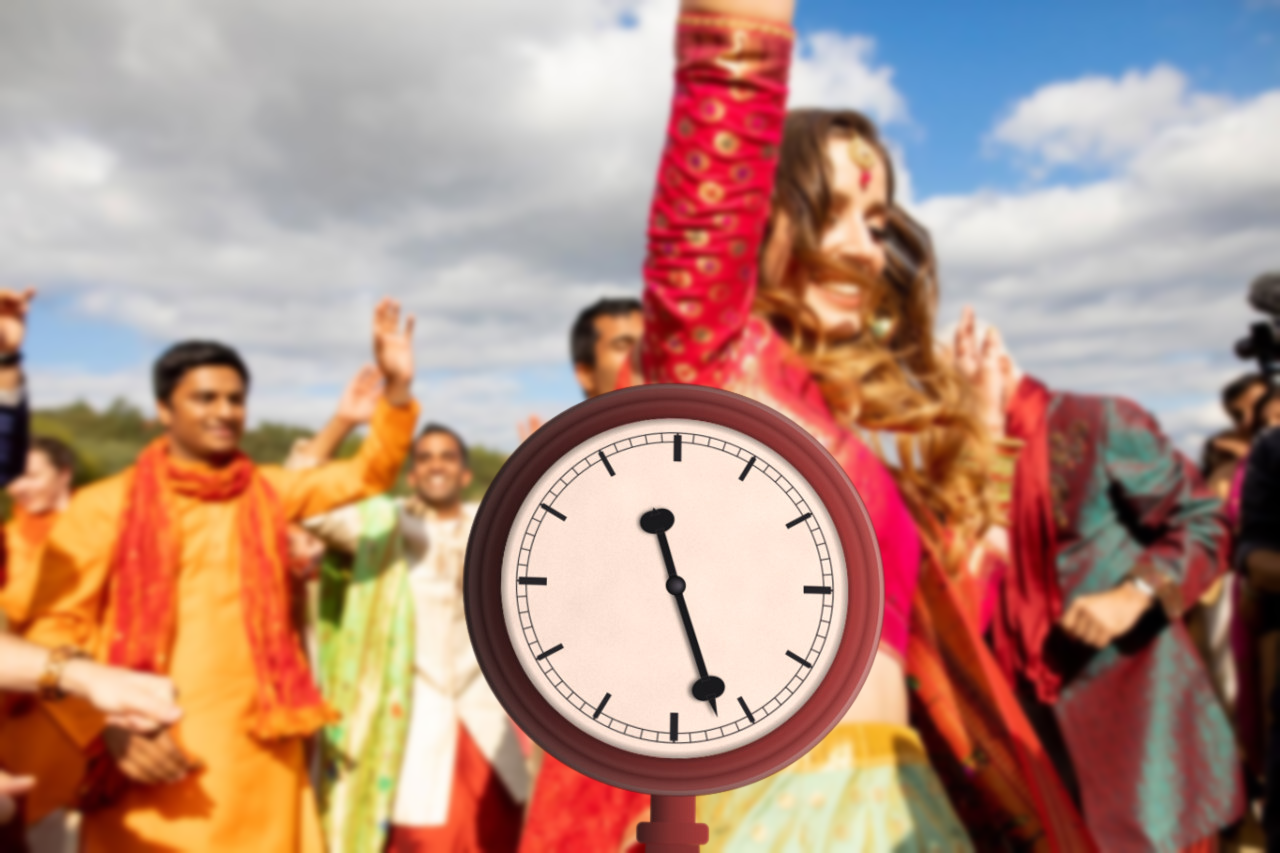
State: h=11 m=27
